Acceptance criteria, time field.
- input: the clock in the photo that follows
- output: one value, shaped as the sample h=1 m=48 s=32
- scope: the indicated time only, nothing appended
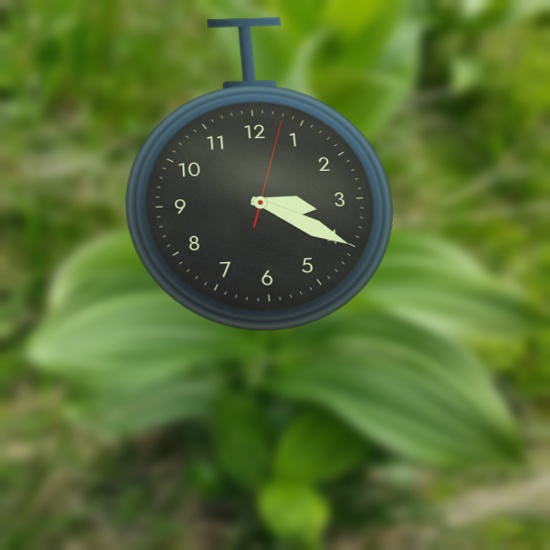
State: h=3 m=20 s=3
